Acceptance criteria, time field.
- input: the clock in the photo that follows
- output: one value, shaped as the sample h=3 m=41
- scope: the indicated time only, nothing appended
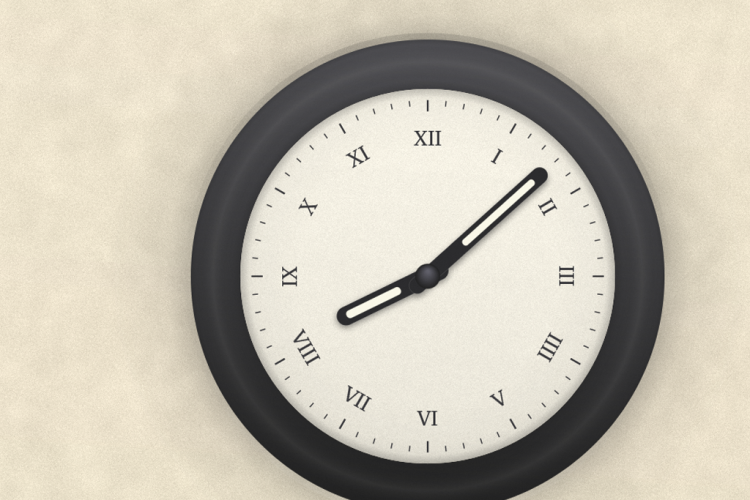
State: h=8 m=8
